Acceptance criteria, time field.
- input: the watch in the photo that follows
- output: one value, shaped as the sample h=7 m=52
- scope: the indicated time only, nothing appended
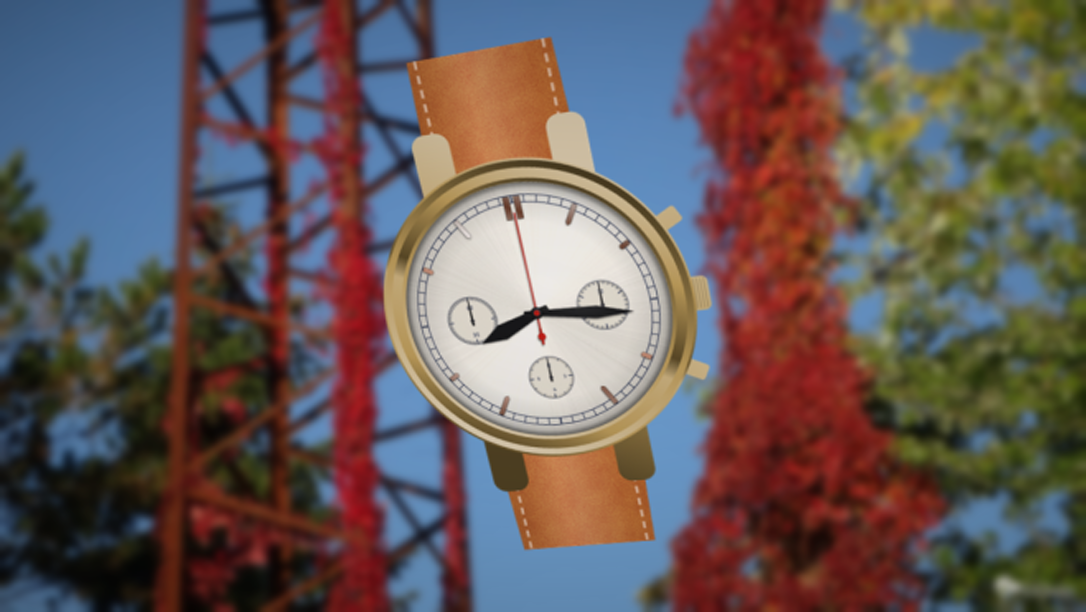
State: h=8 m=16
